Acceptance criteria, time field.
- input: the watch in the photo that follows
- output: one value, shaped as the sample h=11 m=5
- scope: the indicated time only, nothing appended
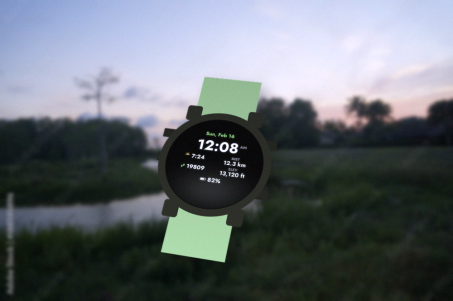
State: h=12 m=8
